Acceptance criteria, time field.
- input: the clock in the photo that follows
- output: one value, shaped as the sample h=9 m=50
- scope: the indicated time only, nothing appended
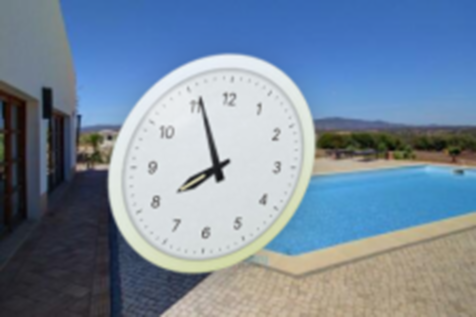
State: h=7 m=56
